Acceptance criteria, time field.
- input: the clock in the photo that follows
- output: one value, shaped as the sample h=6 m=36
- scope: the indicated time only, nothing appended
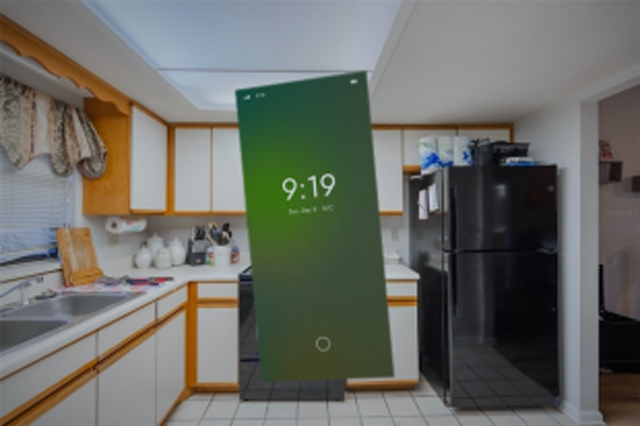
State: h=9 m=19
